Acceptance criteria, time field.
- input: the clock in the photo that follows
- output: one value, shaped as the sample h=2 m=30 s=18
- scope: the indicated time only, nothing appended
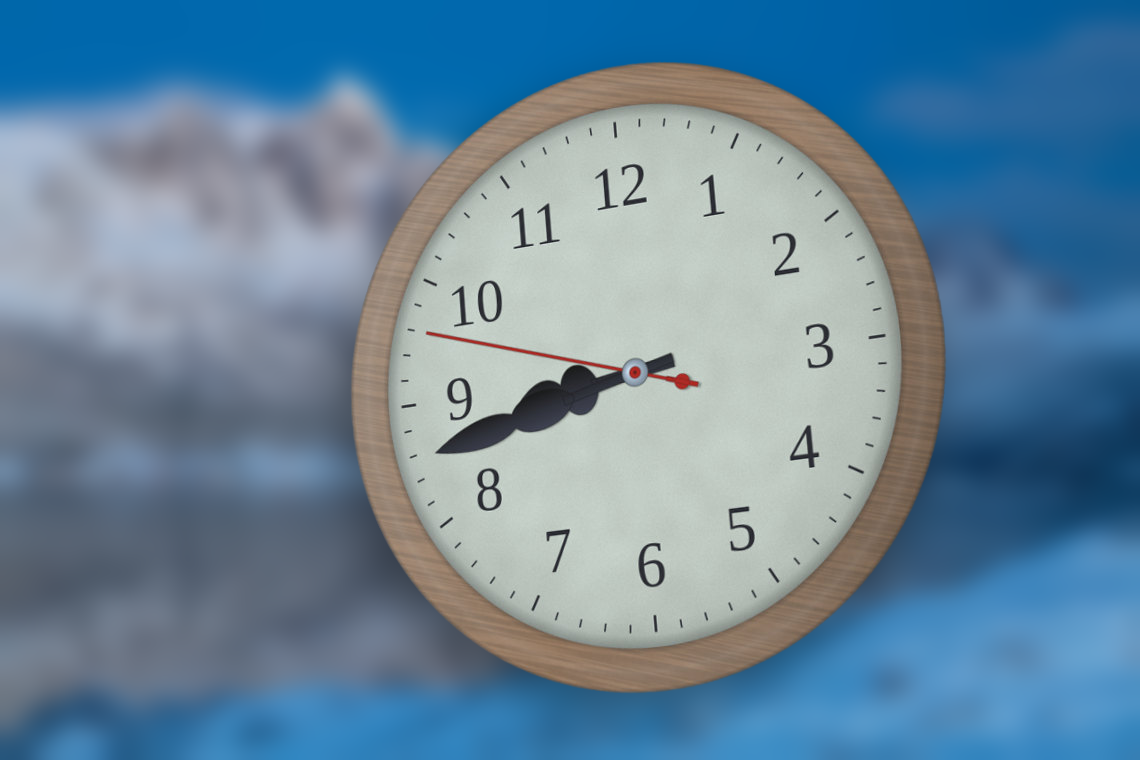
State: h=8 m=42 s=48
